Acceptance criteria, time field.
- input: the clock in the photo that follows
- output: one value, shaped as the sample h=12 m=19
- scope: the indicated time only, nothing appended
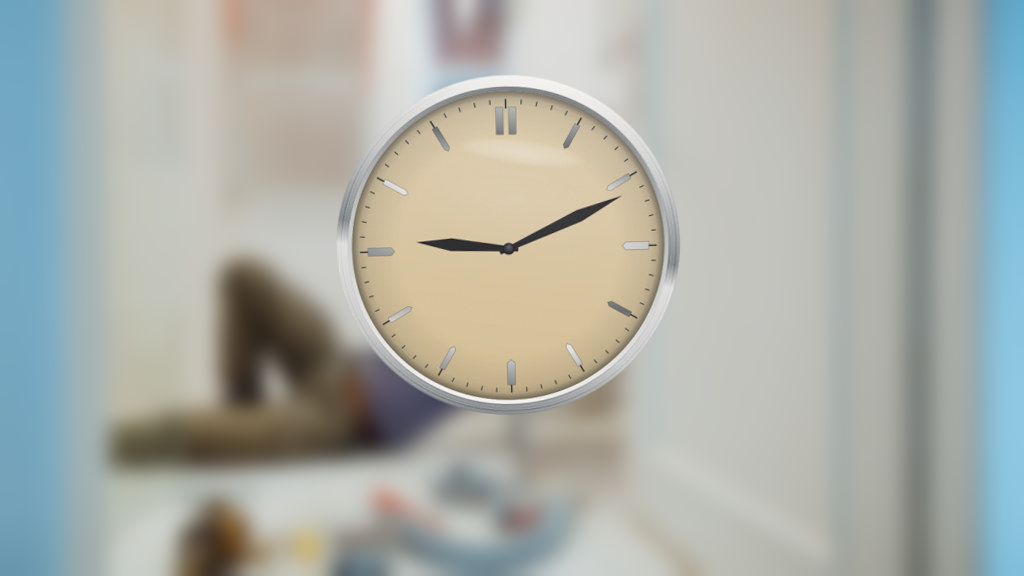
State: h=9 m=11
